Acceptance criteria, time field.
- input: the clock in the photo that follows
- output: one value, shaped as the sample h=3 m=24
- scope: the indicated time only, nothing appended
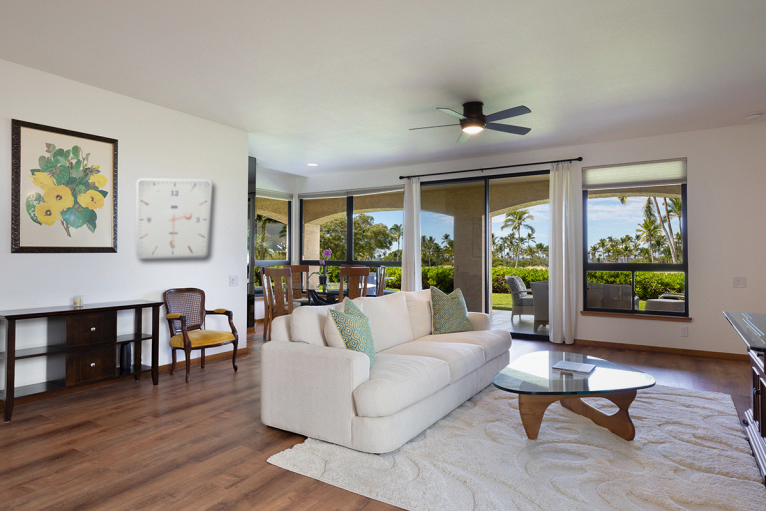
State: h=2 m=30
